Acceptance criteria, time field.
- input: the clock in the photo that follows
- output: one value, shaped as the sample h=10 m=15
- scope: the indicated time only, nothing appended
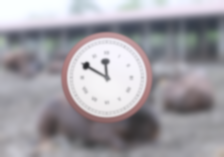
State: h=11 m=50
